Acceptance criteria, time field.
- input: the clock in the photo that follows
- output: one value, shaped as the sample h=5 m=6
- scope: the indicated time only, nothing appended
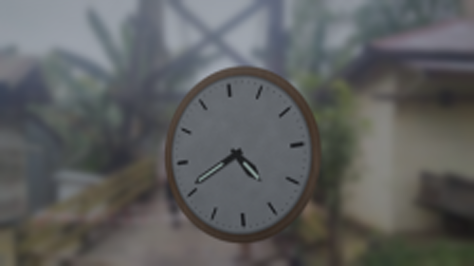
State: h=4 m=41
